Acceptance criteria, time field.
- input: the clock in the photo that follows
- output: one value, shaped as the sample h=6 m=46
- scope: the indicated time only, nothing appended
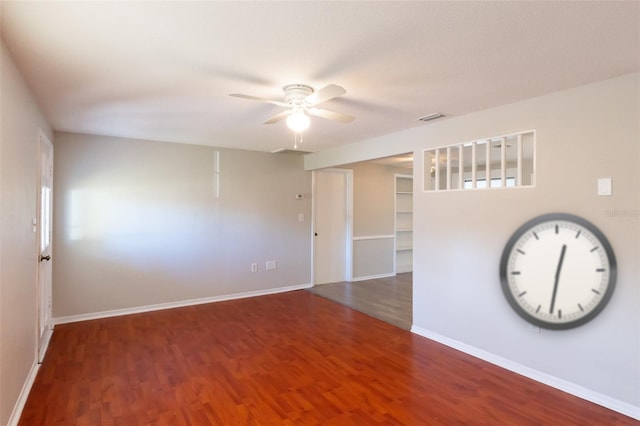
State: h=12 m=32
